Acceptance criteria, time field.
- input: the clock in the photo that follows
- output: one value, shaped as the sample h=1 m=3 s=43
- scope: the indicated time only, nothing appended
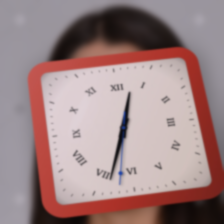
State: h=12 m=33 s=32
